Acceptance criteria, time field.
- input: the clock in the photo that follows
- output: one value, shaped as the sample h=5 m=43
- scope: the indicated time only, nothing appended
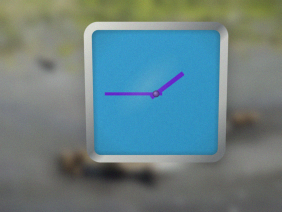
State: h=1 m=45
